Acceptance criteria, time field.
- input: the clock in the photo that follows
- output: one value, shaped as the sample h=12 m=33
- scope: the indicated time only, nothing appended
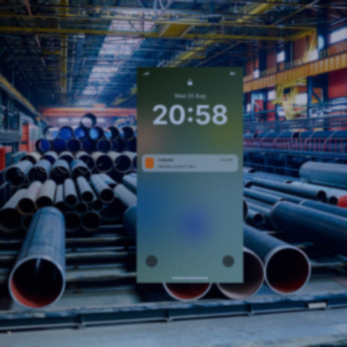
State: h=20 m=58
